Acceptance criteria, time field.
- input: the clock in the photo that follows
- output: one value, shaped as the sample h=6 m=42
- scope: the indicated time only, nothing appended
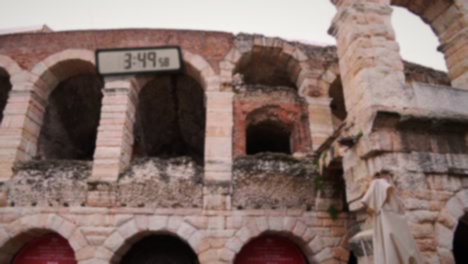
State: h=3 m=49
